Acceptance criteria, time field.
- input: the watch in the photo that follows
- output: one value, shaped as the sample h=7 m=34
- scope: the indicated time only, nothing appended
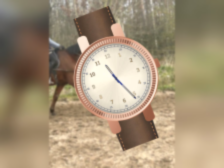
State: h=11 m=26
